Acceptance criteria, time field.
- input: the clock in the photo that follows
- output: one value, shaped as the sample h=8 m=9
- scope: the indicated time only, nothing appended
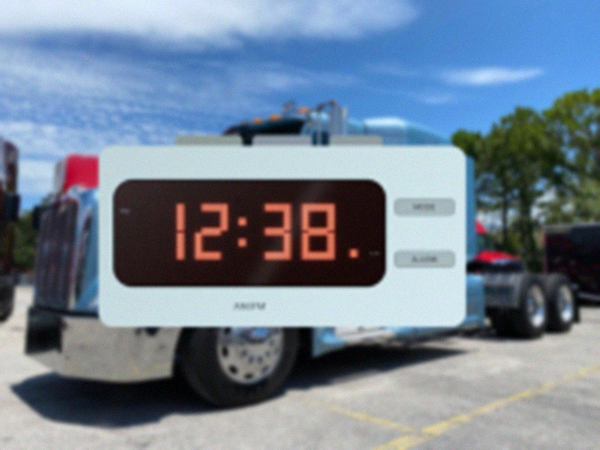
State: h=12 m=38
